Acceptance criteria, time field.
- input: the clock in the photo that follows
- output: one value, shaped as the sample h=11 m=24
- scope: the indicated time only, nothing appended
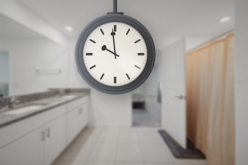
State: h=9 m=59
